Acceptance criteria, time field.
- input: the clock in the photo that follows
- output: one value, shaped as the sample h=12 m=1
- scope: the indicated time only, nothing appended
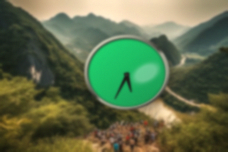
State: h=5 m=34
